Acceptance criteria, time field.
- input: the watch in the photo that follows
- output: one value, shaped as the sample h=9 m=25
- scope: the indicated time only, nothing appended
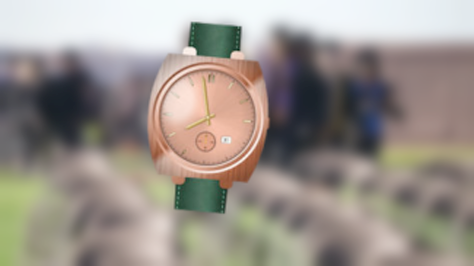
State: h=7 m=58
